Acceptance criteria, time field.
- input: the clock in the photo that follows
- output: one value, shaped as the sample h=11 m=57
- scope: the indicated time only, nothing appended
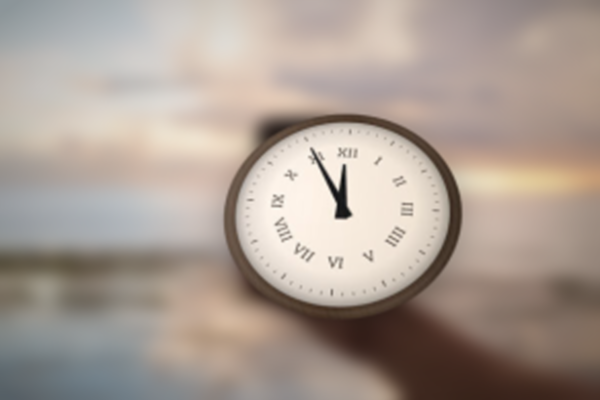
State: h=11 m=55
